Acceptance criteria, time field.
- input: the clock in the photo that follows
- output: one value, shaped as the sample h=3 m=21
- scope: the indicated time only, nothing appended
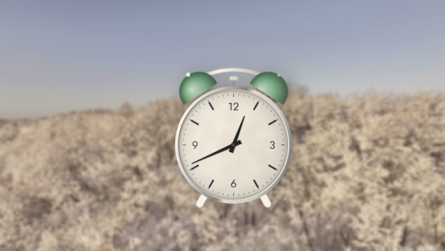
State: h=12 m=41
